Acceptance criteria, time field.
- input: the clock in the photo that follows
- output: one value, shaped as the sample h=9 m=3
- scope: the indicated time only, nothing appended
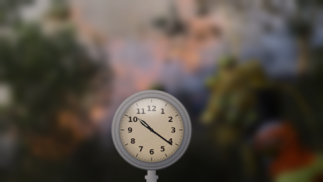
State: h=10 m=21
